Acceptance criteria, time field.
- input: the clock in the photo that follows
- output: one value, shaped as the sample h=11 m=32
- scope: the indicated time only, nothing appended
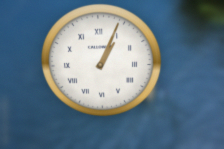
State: h=1 m=4
